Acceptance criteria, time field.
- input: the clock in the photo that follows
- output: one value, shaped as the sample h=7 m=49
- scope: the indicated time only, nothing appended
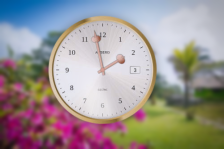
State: h=1 m=58
